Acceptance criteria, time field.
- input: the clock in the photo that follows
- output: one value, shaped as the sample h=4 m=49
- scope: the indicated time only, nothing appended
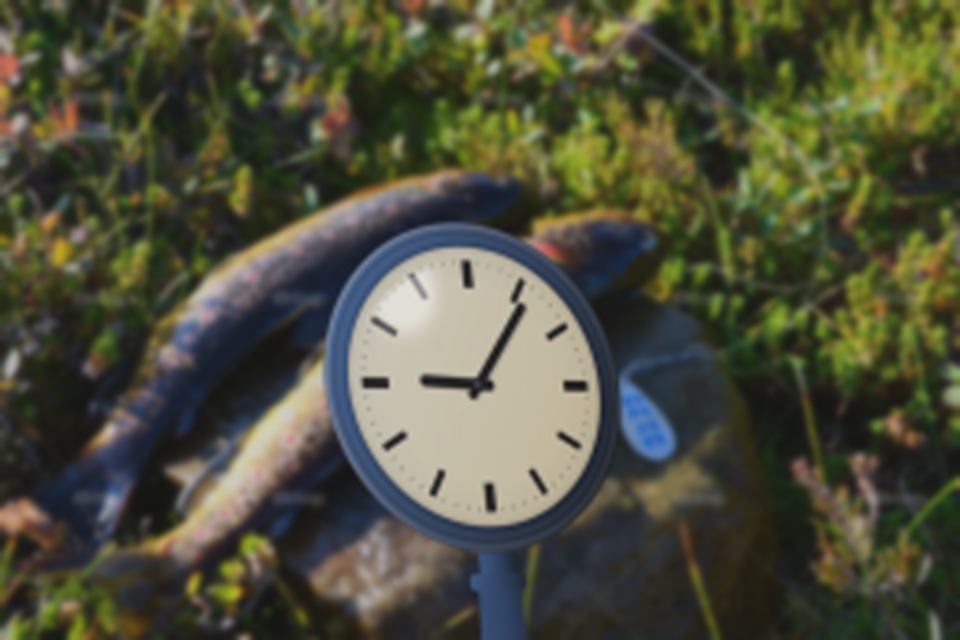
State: h=9 m=6
